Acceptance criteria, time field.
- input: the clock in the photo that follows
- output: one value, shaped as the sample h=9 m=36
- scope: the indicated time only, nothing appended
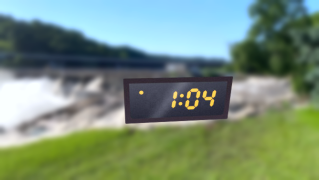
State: h=1 m=4
